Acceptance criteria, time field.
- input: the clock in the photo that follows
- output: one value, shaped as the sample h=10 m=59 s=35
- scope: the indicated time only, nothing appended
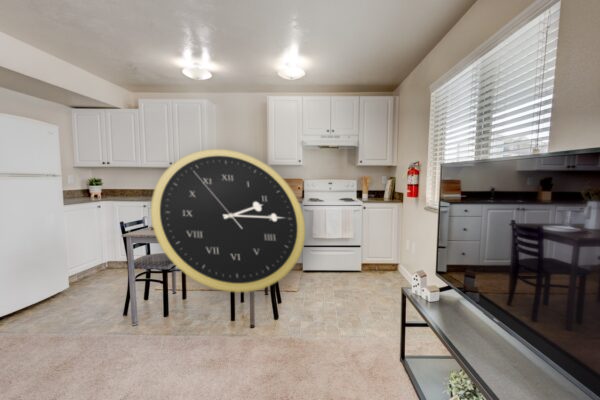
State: h=2 m=14 s=54
